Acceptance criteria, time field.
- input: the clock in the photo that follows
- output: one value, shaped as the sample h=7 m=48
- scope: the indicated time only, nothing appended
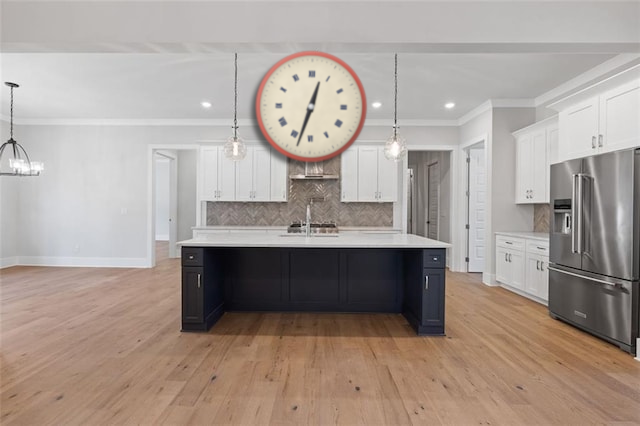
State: h=12 m=33
